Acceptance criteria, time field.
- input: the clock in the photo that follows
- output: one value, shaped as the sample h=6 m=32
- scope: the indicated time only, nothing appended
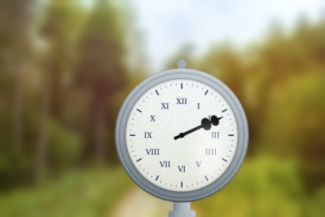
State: h=2 m=11
